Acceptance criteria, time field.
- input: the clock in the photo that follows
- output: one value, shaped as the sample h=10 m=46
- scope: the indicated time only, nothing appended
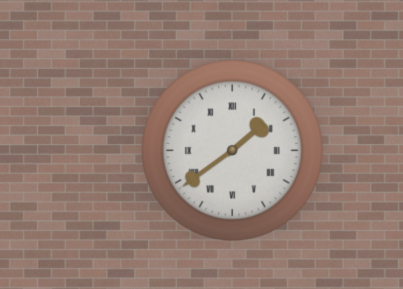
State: h=1 m=39
